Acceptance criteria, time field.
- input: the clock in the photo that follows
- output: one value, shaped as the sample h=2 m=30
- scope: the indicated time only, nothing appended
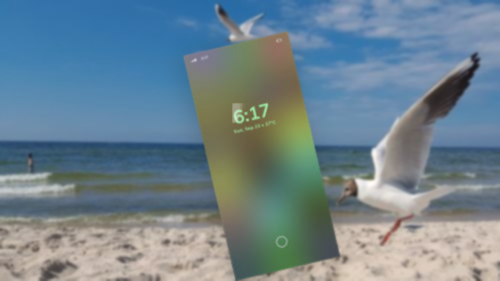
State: h=6 m=17
